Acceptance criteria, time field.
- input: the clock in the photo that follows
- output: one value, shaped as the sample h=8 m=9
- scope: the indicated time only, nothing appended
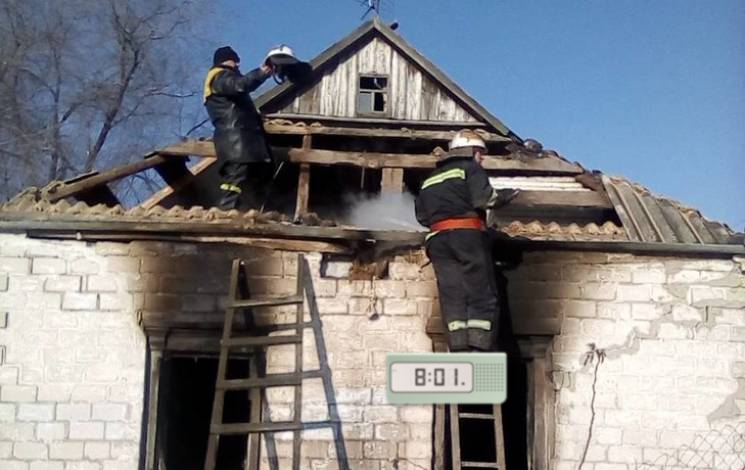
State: h=8 m=1
